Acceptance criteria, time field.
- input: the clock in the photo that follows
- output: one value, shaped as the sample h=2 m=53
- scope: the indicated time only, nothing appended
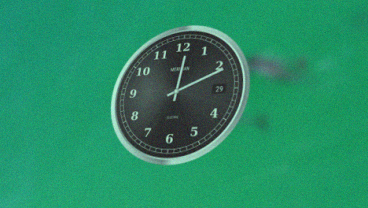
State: h=12 m=11
